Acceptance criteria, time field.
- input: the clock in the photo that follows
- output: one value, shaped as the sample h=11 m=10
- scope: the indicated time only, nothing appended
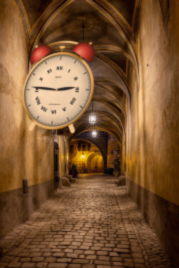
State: h=2 m=46
